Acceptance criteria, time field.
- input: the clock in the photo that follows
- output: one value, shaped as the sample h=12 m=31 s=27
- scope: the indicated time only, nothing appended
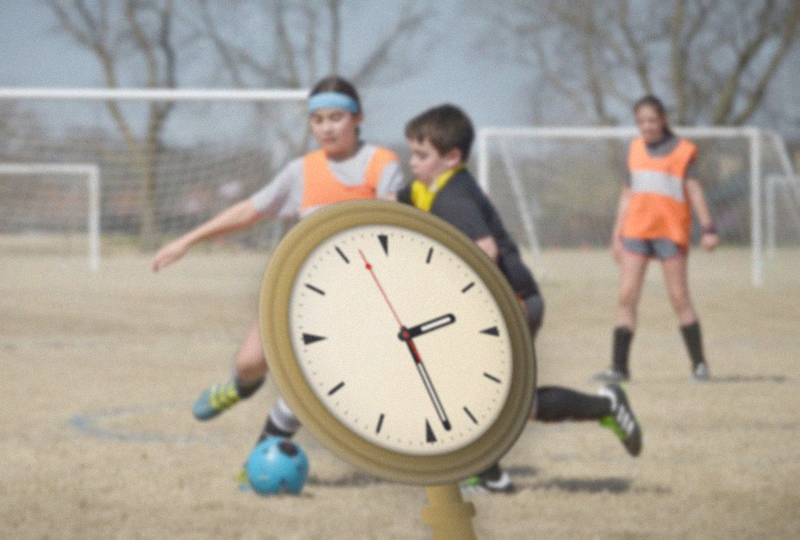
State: h=2 m=27 s=57
